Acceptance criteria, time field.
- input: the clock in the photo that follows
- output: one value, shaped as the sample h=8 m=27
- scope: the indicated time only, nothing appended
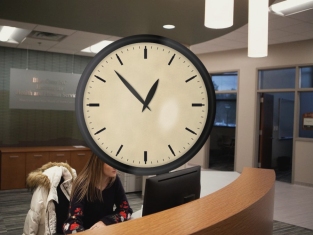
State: h=12 m=53
